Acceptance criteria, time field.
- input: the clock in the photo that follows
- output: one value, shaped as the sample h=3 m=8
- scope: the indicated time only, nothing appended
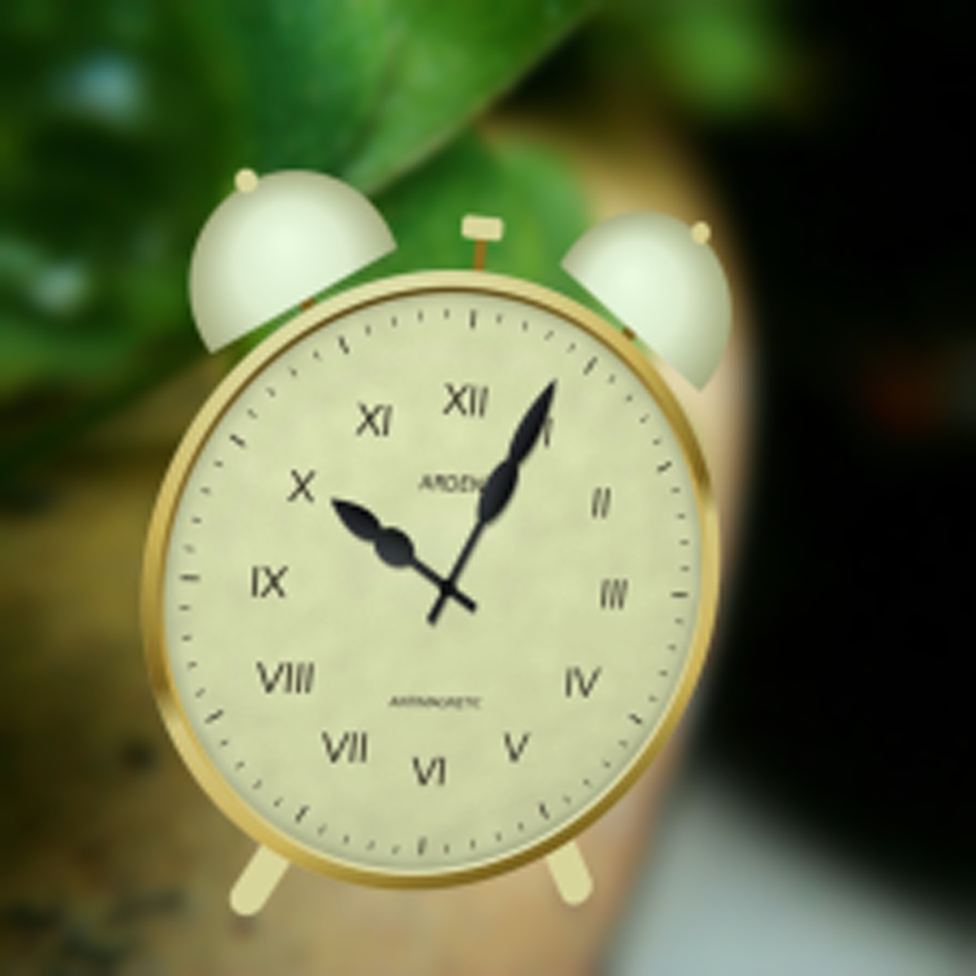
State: h=10 m=4
